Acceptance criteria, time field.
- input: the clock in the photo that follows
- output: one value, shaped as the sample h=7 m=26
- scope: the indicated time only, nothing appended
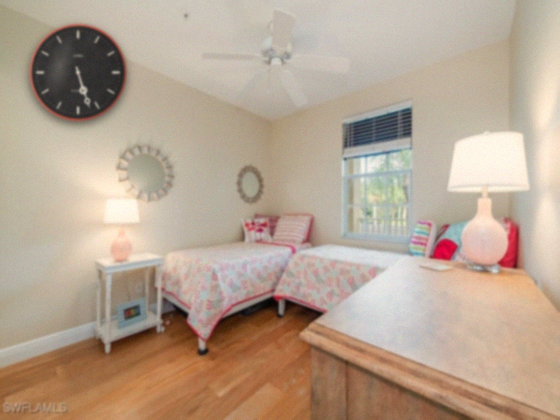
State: h=5 m=27
